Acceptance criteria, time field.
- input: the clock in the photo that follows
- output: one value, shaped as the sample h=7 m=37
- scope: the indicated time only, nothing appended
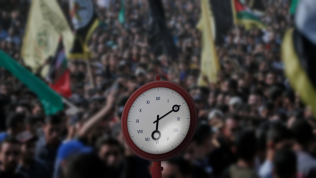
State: h=6 m=10
